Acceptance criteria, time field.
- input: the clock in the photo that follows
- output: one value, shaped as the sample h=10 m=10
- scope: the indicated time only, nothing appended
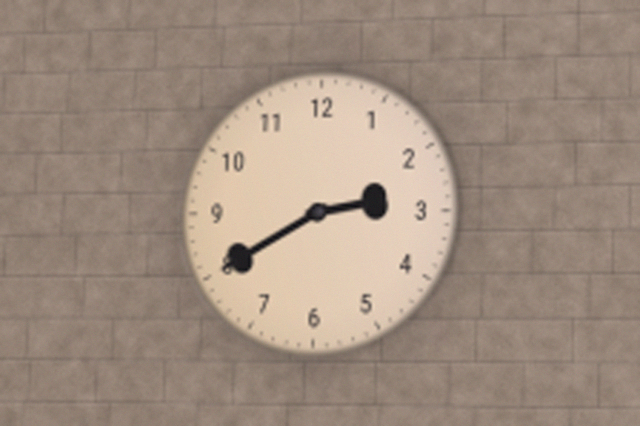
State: h=2 m=40
